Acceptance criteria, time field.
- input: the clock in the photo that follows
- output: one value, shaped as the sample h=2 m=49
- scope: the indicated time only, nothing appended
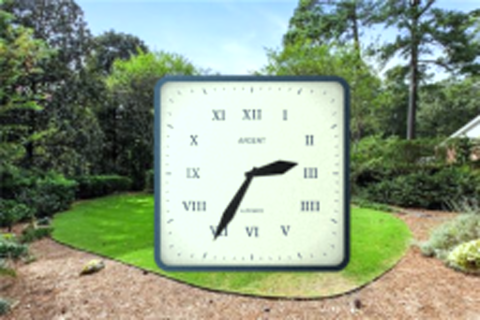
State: h=2 m=35
